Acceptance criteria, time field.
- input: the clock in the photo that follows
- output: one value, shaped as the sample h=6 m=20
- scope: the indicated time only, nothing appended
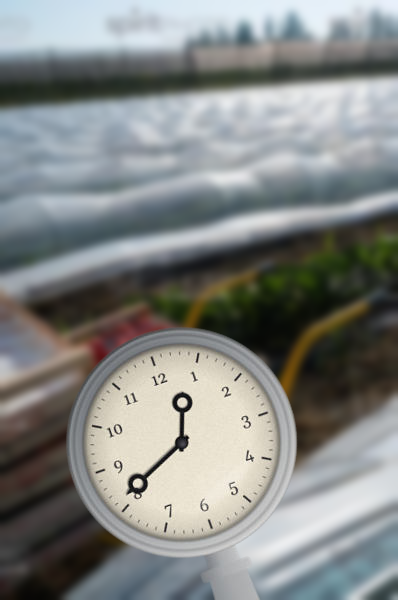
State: h=12 m=41
